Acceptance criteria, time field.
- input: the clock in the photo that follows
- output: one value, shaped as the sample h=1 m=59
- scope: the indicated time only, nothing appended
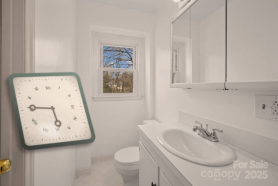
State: h=5 m=46
